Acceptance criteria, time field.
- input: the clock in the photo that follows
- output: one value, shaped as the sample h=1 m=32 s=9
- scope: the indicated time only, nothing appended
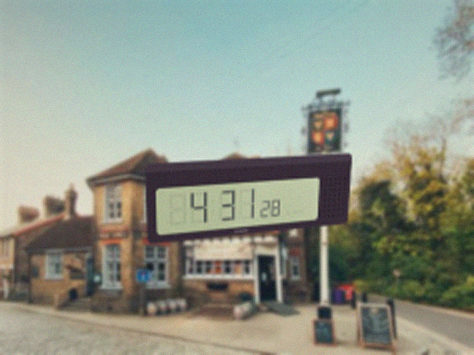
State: h=4 m=31 s=28
